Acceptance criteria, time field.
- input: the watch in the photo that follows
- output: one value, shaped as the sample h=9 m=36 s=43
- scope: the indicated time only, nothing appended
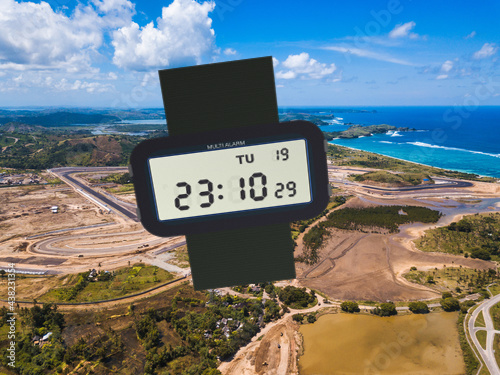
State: h=23 m=10 s=29
